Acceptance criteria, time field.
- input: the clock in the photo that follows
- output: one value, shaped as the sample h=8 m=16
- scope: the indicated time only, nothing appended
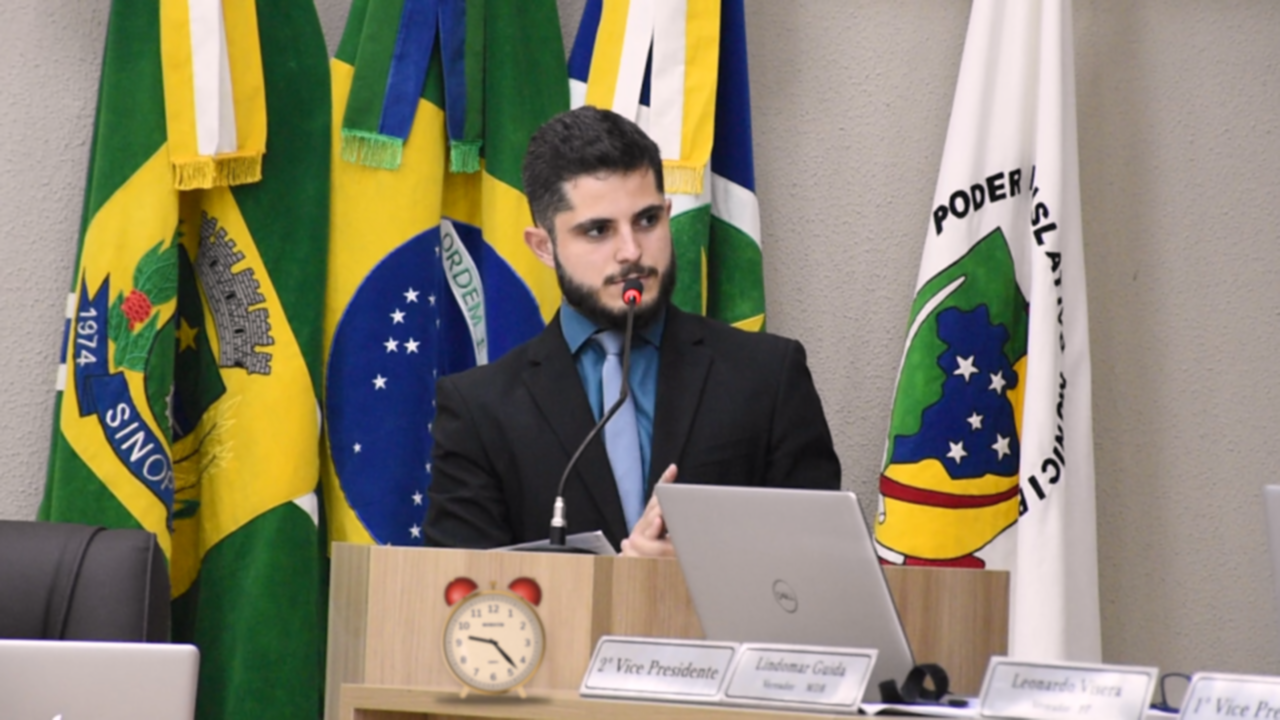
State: h=9 m=23
